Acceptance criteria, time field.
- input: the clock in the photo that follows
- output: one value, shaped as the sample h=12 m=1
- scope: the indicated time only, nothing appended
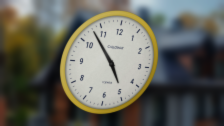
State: h=4 m=53
